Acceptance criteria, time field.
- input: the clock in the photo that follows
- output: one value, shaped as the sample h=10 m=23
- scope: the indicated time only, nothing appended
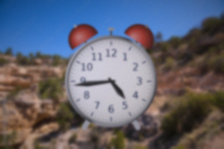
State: h=4 m=44
